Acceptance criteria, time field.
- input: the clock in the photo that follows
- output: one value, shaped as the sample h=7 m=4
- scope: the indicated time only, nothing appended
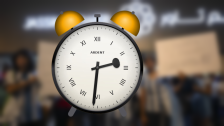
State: h=2 m=31
